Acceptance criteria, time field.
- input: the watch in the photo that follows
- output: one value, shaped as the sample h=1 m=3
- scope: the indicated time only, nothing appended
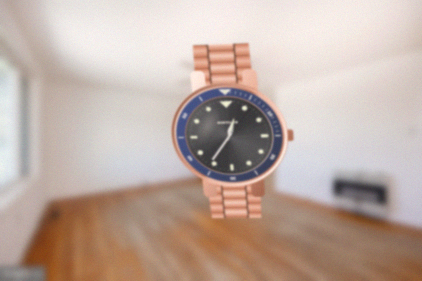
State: h=12 m=36
